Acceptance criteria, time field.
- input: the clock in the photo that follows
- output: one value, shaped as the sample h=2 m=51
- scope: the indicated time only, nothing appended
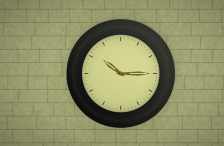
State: h=10 m=15
